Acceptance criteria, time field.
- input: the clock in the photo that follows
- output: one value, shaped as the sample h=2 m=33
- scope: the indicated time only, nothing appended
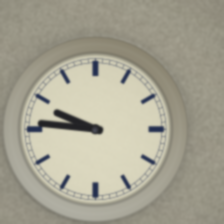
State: h=9 m=46
